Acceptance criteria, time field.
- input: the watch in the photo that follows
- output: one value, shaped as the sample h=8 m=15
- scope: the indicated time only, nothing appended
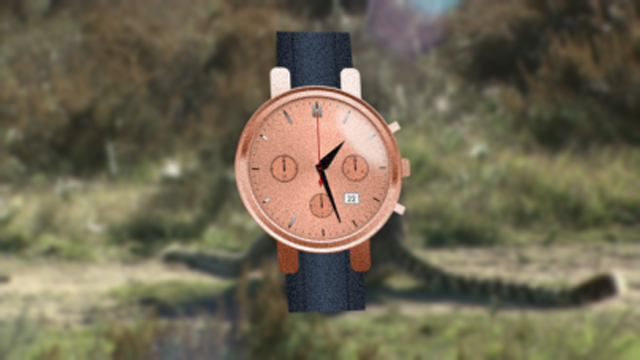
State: h=1 m=27
